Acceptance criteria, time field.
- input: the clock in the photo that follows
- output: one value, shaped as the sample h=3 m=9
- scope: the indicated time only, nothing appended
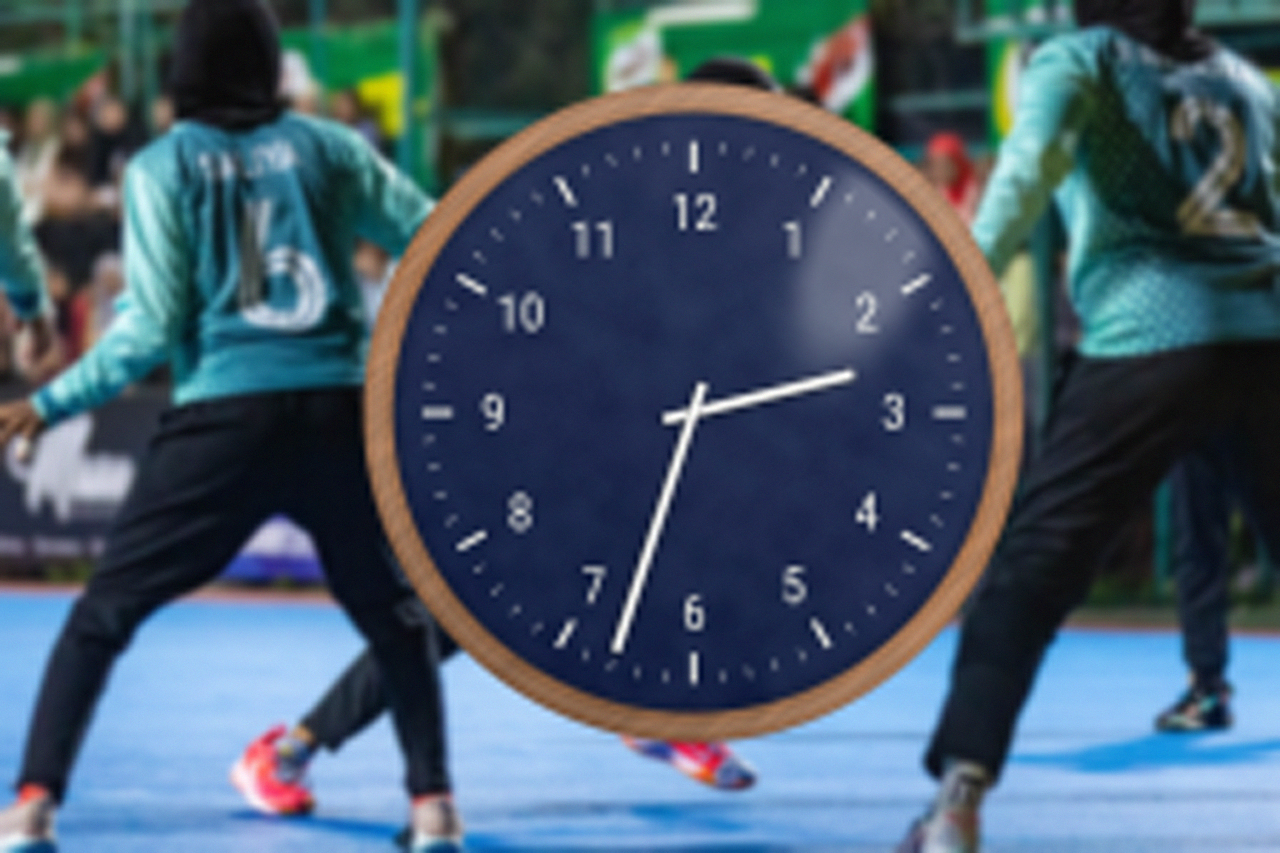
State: h=2 m=33
